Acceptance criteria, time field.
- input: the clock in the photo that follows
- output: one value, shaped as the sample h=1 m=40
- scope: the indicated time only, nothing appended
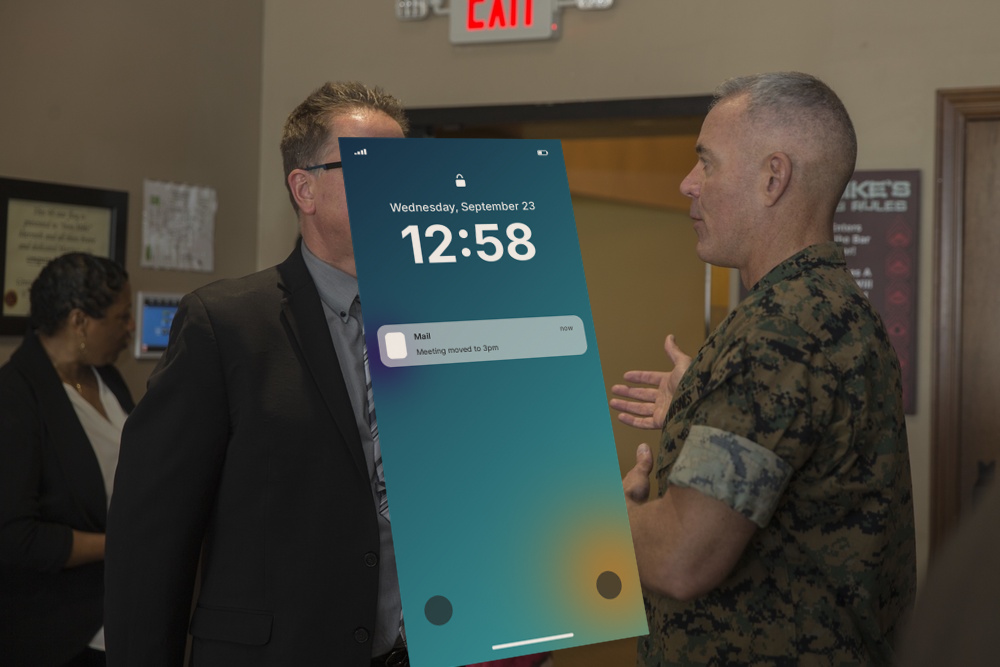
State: h=12 m=58
